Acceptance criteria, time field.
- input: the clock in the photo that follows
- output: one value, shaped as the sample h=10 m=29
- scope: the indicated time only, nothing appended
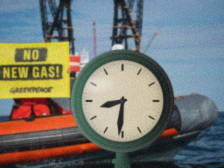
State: h=8 m=31
